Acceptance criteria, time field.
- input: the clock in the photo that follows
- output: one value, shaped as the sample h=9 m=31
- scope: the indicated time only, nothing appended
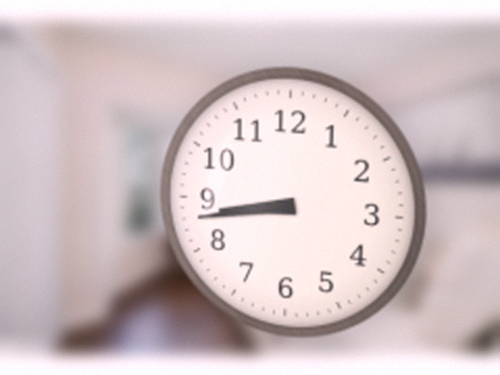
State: h=8 m=43
